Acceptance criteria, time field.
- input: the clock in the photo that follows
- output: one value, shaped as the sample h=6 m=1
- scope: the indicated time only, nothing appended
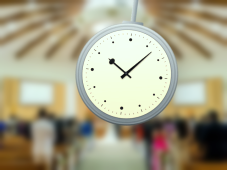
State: h=10 m=7
